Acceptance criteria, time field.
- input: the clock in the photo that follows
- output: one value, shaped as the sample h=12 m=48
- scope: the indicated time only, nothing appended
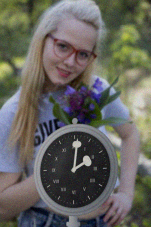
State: h=2 m=1
